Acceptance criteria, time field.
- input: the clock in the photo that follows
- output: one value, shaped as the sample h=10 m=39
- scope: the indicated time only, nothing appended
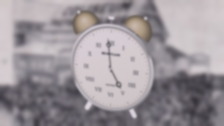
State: h=4 m=59
